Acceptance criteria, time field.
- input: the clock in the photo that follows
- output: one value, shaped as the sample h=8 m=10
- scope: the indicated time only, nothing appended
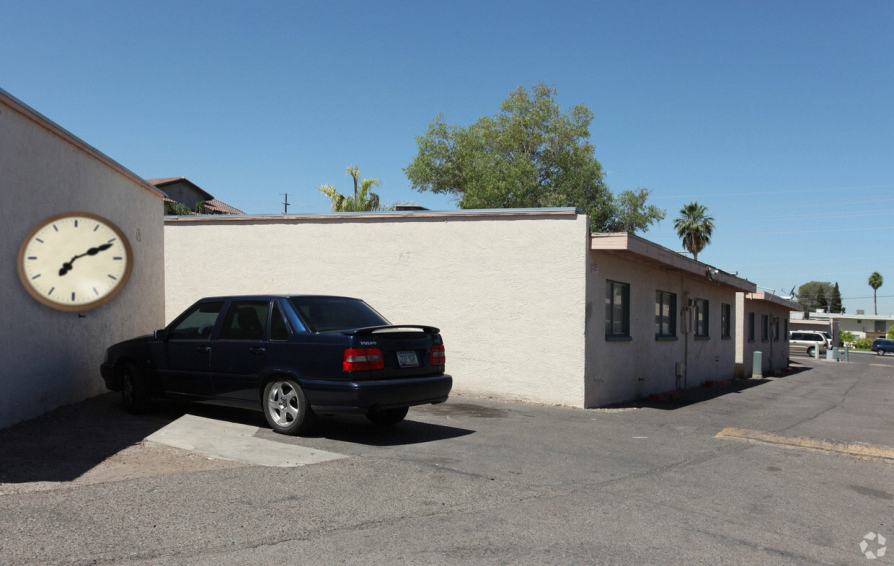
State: h=7 m=11
